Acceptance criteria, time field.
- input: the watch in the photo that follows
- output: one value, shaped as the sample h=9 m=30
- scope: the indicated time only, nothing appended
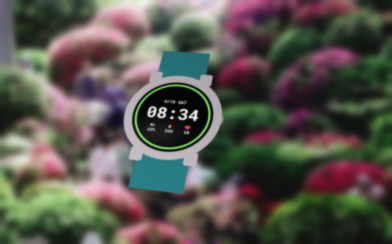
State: h=8 m=34
